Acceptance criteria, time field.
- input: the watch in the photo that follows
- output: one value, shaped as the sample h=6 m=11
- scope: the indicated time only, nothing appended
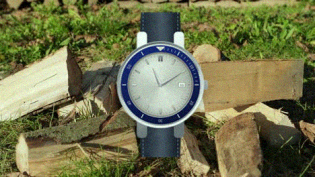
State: h=11 m=10
